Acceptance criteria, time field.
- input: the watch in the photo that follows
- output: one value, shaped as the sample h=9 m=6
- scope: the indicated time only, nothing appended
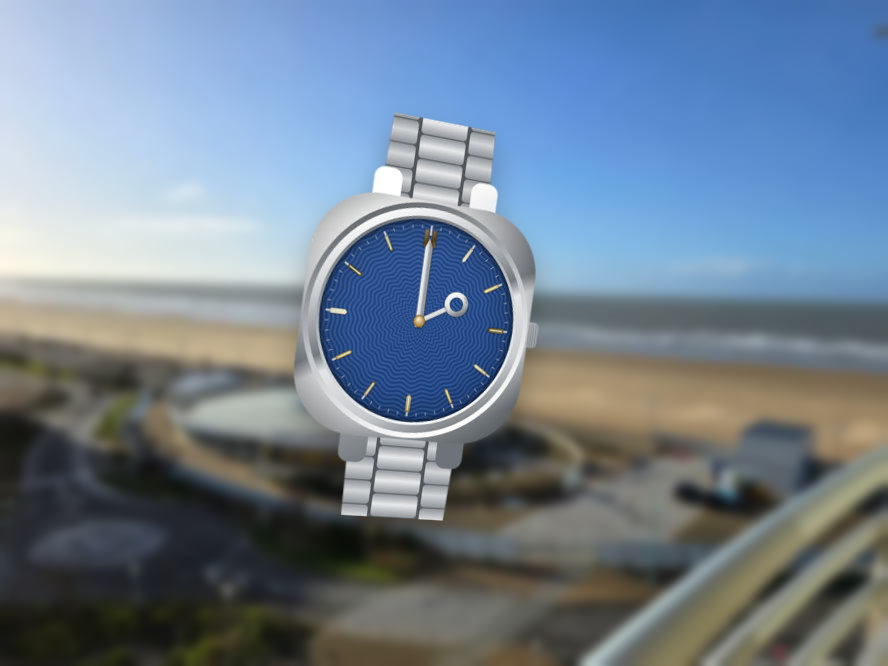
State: h=2 m=0
